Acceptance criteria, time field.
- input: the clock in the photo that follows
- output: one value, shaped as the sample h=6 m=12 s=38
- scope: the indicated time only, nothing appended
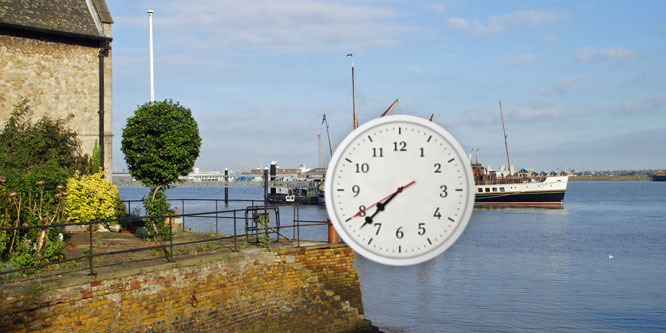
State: h=7 m=37 s=40
